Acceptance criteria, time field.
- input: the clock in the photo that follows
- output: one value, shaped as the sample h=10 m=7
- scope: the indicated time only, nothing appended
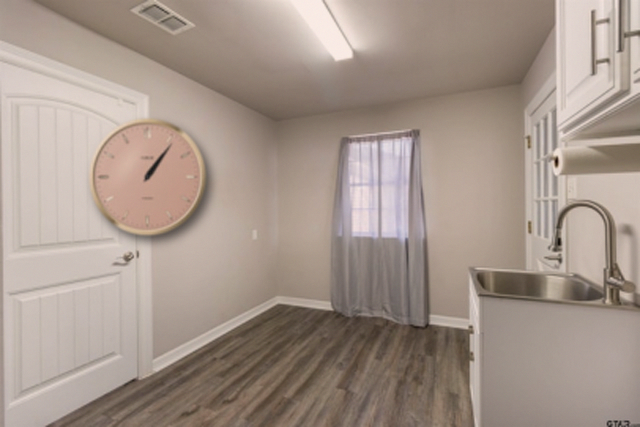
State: h=1 m=6
